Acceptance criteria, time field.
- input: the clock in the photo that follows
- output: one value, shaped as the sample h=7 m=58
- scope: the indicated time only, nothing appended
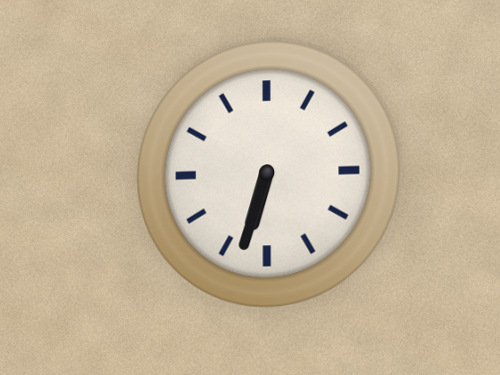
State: h=6 m=33
